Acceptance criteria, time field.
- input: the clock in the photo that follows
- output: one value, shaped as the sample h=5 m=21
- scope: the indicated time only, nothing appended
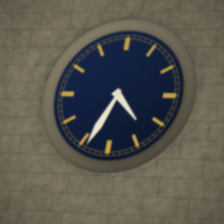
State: h=4 m=34
